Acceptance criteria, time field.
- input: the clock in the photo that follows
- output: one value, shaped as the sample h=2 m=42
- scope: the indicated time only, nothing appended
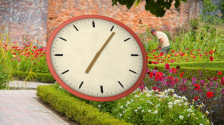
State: h=7 m=6
